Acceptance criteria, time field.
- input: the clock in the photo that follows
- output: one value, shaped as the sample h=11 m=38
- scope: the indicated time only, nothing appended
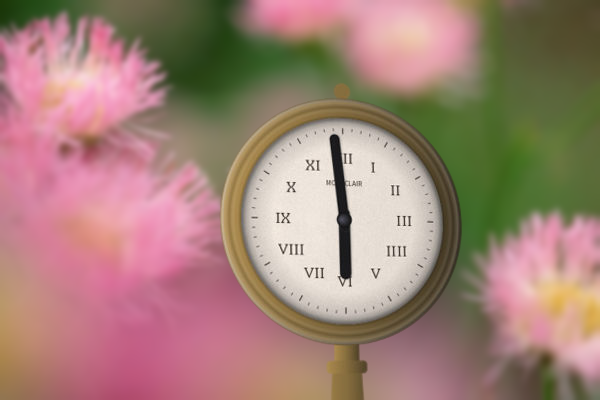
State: h=5 m=59
